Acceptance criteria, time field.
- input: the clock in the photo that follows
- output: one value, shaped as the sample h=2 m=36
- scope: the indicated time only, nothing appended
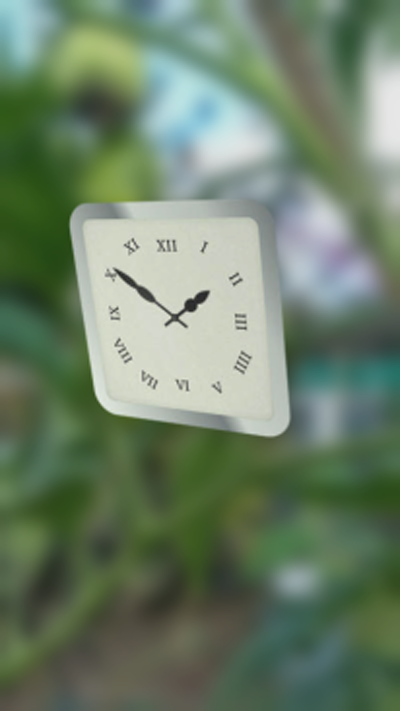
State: h=1 m=51
